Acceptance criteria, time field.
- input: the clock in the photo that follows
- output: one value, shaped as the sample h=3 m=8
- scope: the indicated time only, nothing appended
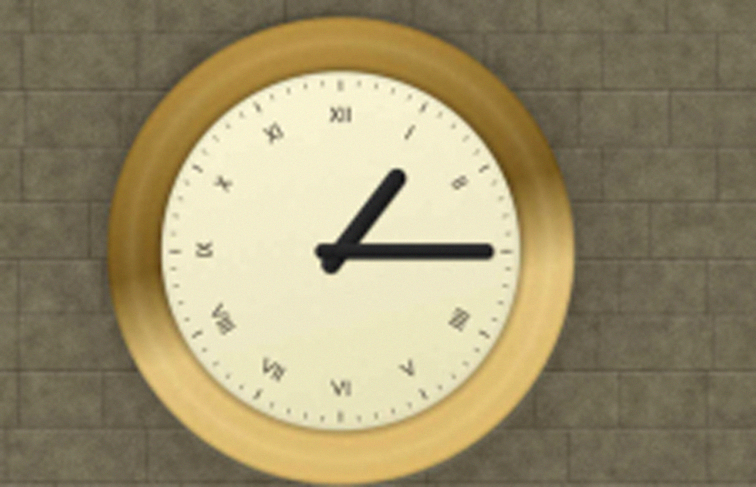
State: h=1 m=15
